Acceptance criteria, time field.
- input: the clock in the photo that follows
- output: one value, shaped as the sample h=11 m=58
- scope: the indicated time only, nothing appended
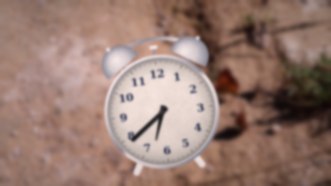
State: h=6 m=39
